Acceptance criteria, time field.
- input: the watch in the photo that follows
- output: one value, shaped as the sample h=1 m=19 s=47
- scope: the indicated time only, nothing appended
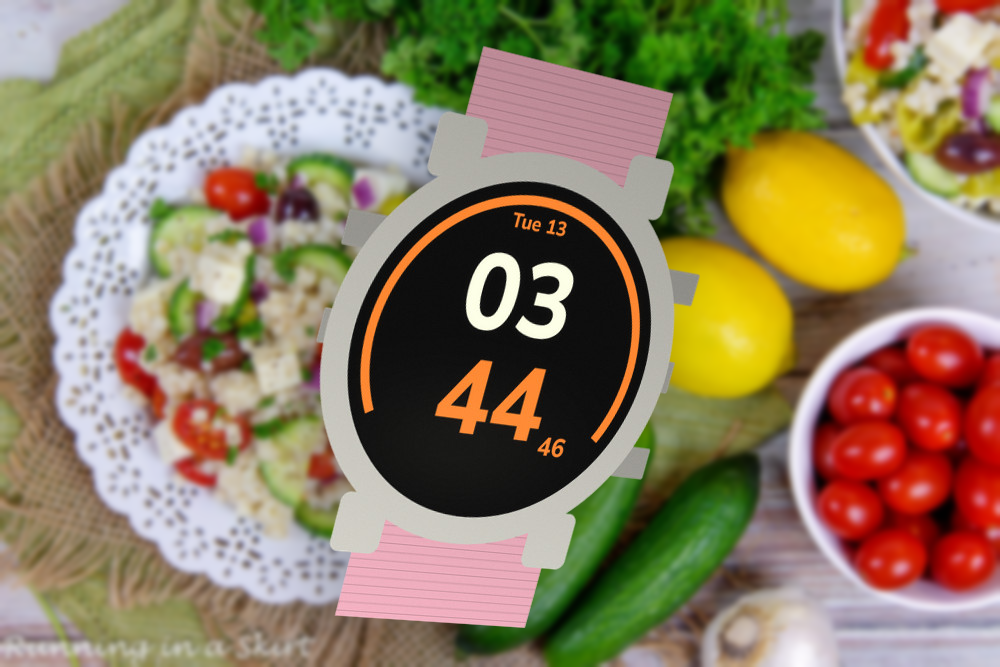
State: h=3 m=44 s=46
